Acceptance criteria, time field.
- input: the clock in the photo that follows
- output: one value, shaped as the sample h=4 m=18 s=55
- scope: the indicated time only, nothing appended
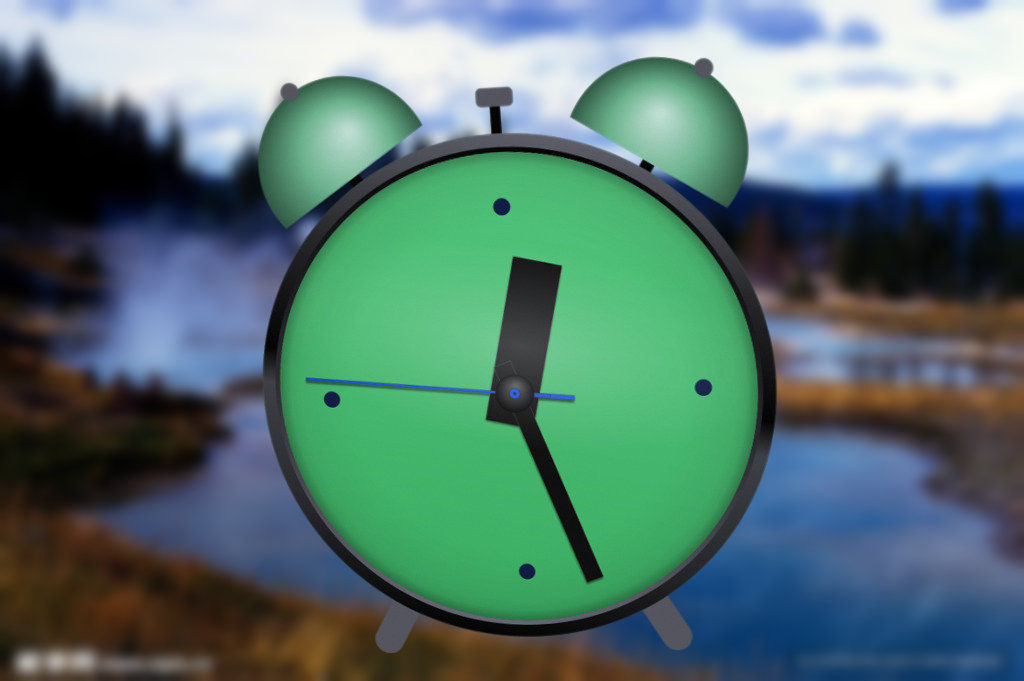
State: h=12 m=26 s=46
